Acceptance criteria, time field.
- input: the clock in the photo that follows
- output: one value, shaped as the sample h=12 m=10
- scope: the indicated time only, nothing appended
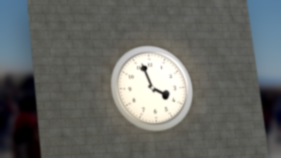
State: h=3 m=57
